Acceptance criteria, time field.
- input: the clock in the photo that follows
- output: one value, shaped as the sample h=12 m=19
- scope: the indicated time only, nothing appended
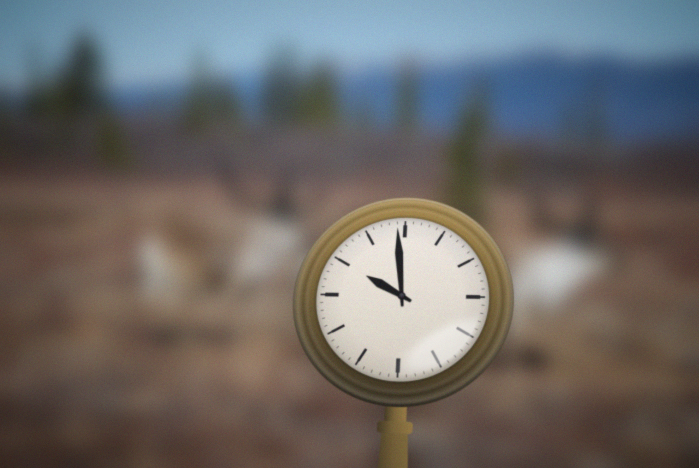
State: h=9 m=59
